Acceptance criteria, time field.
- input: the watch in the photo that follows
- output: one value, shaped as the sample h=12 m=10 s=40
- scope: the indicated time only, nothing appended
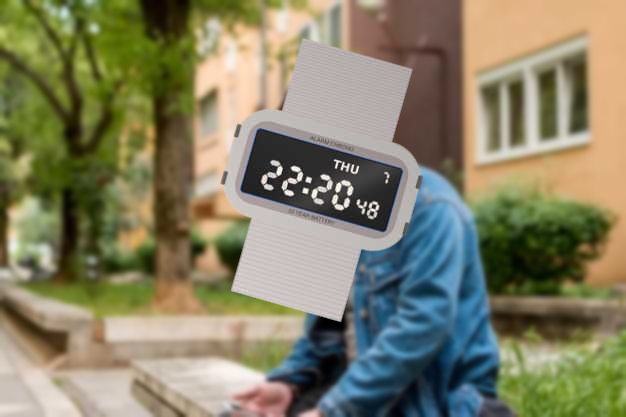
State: h=22 m=20 s=48
